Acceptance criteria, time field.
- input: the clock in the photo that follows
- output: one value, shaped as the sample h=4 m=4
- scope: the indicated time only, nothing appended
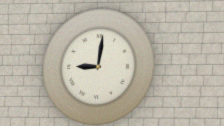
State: h=9 m=1
